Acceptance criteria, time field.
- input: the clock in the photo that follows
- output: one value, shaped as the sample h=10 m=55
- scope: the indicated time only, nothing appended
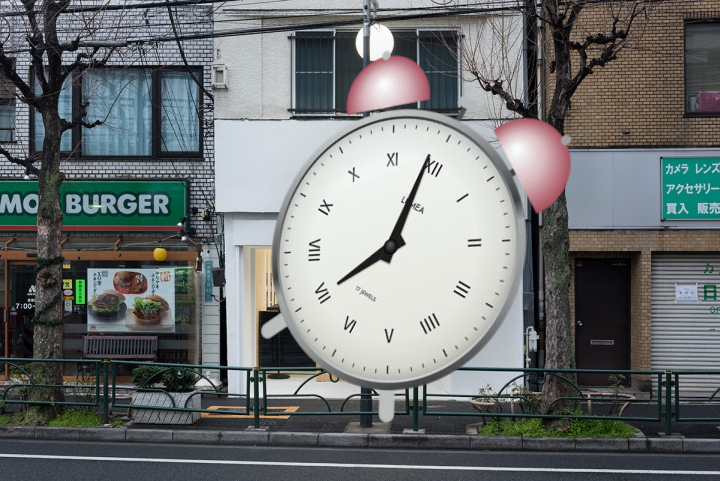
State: h=6 m=59
